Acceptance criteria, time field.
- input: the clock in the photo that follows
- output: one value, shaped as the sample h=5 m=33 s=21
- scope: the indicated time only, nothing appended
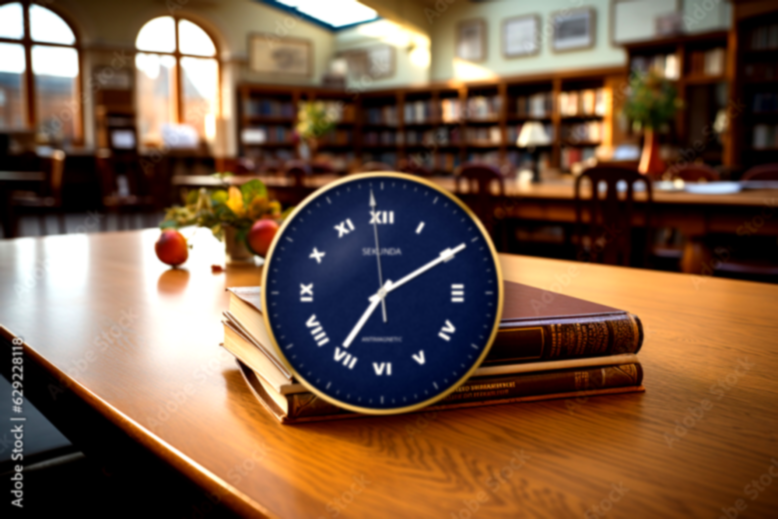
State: h=7 m=9 s=59
